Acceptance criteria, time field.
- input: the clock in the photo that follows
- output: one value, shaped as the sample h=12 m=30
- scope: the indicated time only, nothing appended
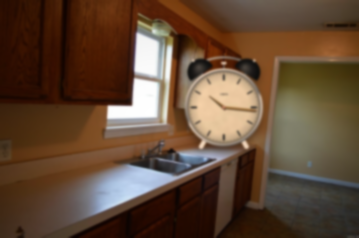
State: h=10 m=16
